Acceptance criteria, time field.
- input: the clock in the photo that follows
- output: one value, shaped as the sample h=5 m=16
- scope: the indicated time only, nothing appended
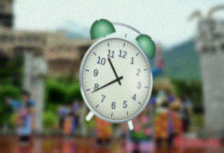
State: h=10 m=39
